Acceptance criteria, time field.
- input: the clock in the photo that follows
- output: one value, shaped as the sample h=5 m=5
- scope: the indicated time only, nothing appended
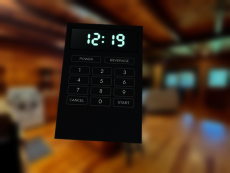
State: h=12 m=19
